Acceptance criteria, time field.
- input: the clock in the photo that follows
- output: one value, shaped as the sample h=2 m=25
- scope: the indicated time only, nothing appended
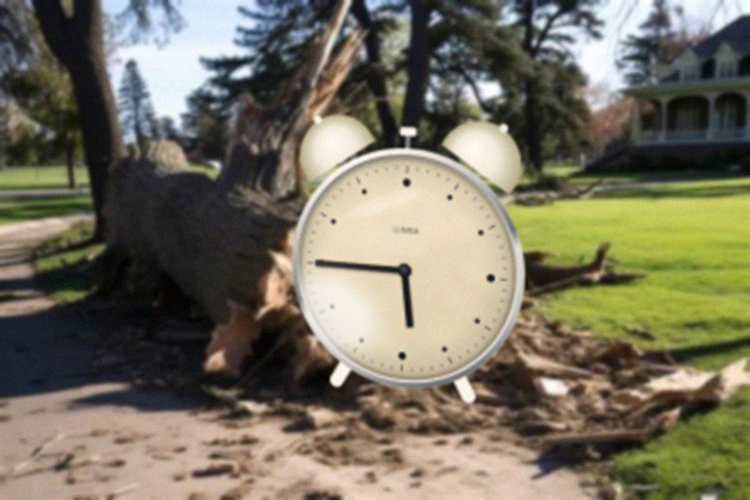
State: h=5 m=45
